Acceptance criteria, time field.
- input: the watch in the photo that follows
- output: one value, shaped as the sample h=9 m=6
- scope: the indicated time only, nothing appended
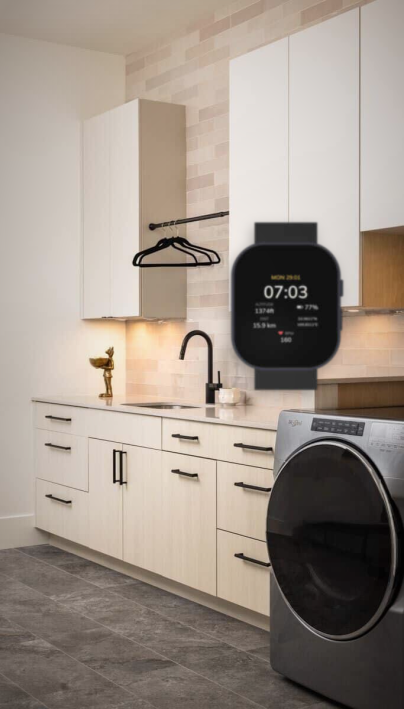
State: h=7 m=3
